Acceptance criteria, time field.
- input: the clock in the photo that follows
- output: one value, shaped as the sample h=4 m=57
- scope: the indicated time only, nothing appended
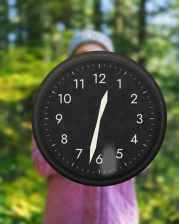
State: h=12 m=32
